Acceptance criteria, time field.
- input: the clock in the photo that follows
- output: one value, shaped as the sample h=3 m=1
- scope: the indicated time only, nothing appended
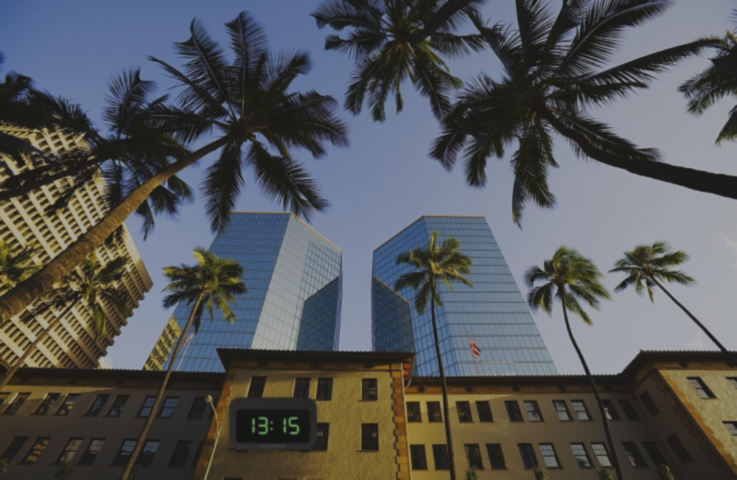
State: h=13 m=15
